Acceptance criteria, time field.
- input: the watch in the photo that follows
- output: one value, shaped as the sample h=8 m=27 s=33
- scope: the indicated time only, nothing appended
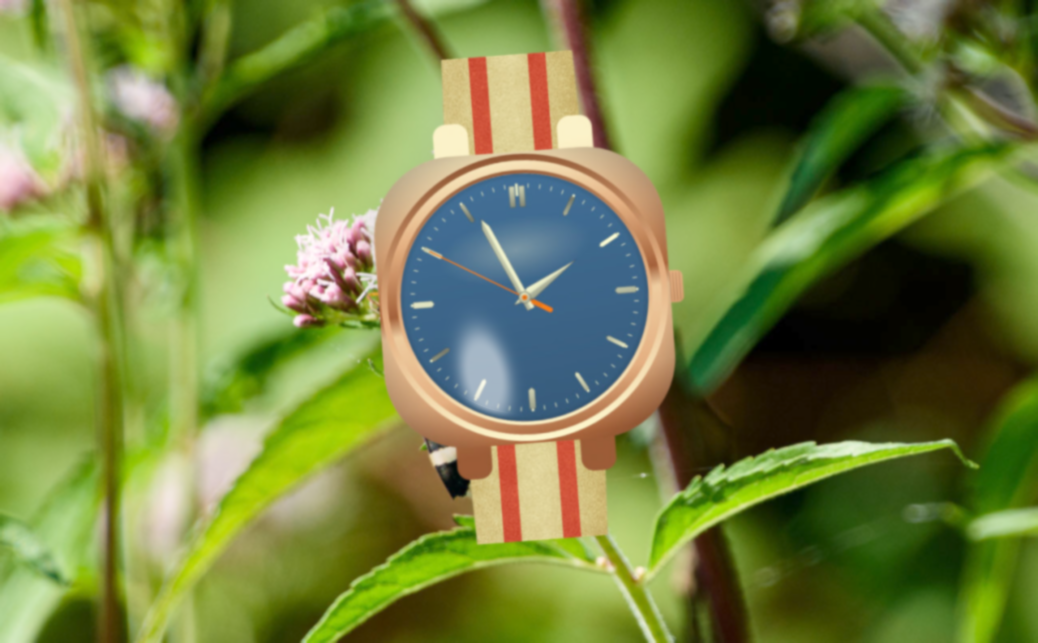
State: h=1 m=55 s=50
